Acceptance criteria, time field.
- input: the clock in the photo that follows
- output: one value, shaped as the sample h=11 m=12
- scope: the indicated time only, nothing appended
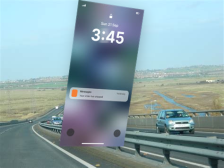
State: h=3 m=45
